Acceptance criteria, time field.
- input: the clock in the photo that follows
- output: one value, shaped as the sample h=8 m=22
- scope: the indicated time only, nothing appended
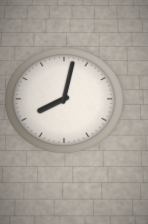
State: h=8 m=2
